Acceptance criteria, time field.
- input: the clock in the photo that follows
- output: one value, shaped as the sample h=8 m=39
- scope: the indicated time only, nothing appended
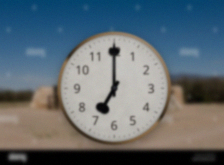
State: h=7 m=0
